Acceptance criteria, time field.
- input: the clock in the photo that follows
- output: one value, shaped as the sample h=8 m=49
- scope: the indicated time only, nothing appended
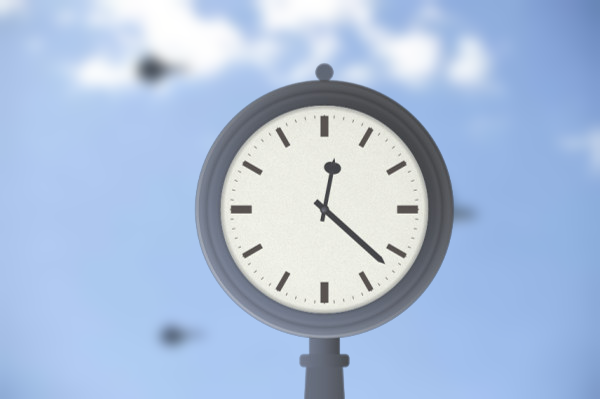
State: h=12 m=22
